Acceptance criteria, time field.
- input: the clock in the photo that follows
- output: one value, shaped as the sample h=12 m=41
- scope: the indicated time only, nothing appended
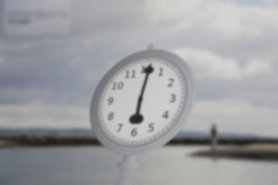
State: h=6 m=1
